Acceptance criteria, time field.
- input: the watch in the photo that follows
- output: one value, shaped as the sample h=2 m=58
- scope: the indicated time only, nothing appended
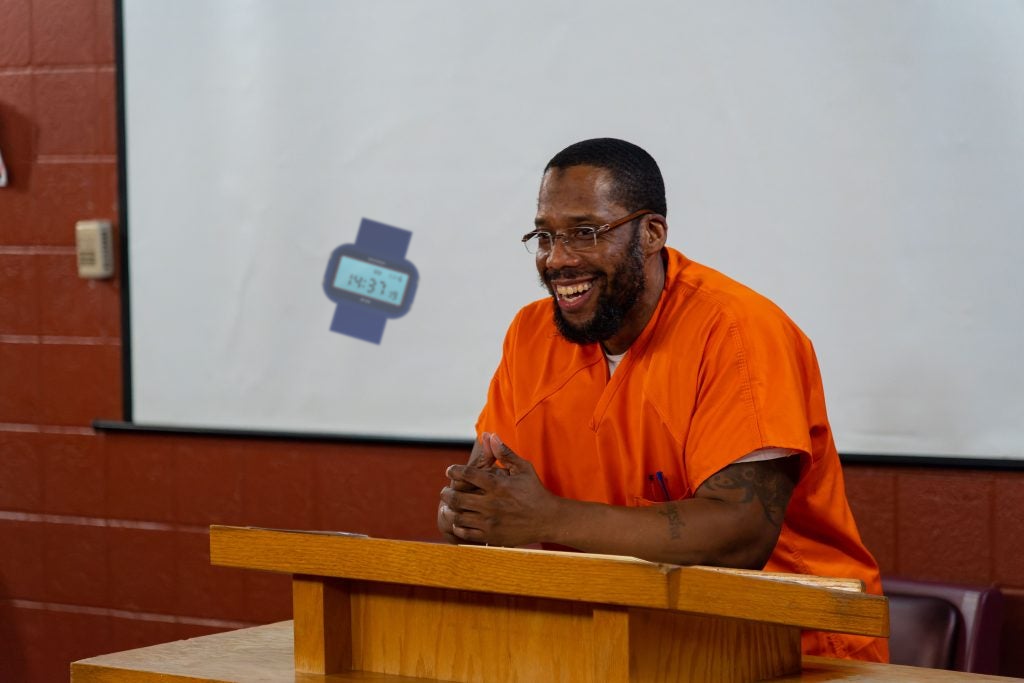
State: h=14 m=37
